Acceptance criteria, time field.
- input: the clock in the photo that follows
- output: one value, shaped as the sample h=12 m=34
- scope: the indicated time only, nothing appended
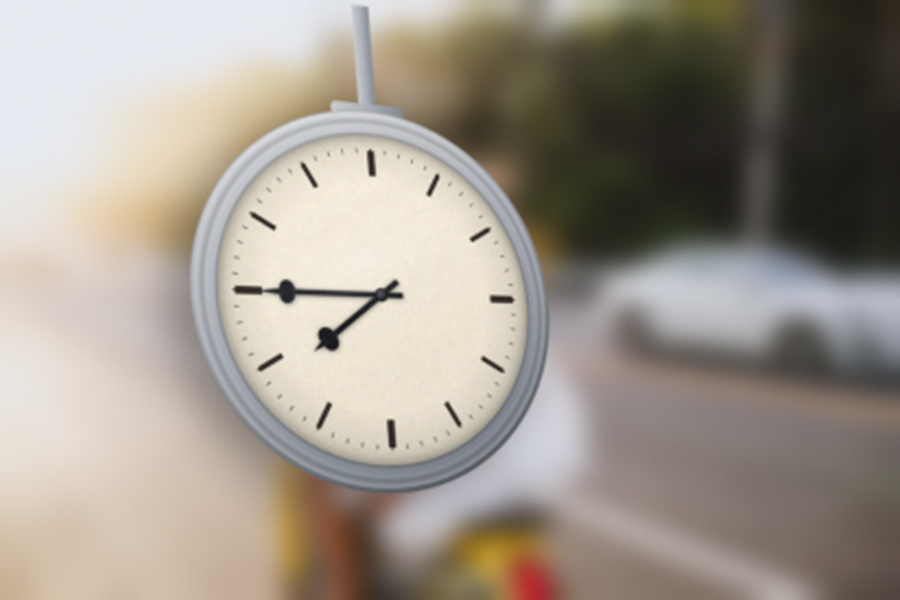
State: h=7 m=45
